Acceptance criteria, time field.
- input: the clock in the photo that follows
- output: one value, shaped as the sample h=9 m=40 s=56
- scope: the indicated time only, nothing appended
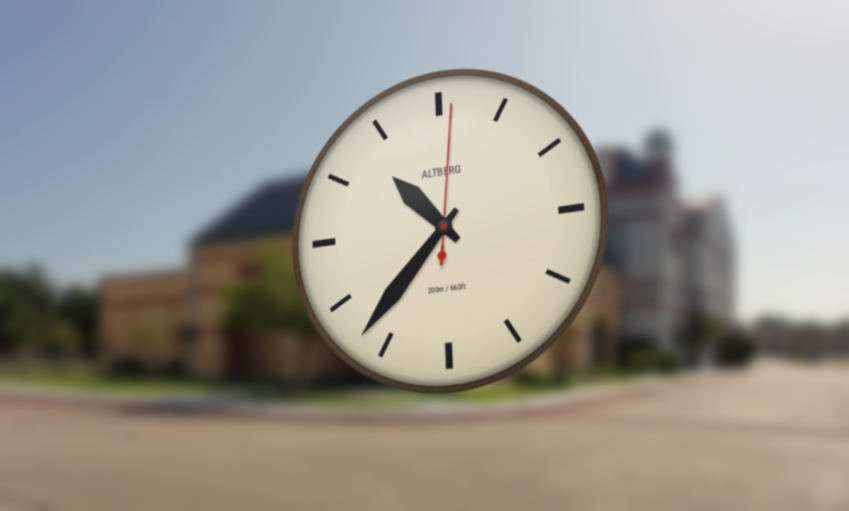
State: h=10 m=37 s=1
